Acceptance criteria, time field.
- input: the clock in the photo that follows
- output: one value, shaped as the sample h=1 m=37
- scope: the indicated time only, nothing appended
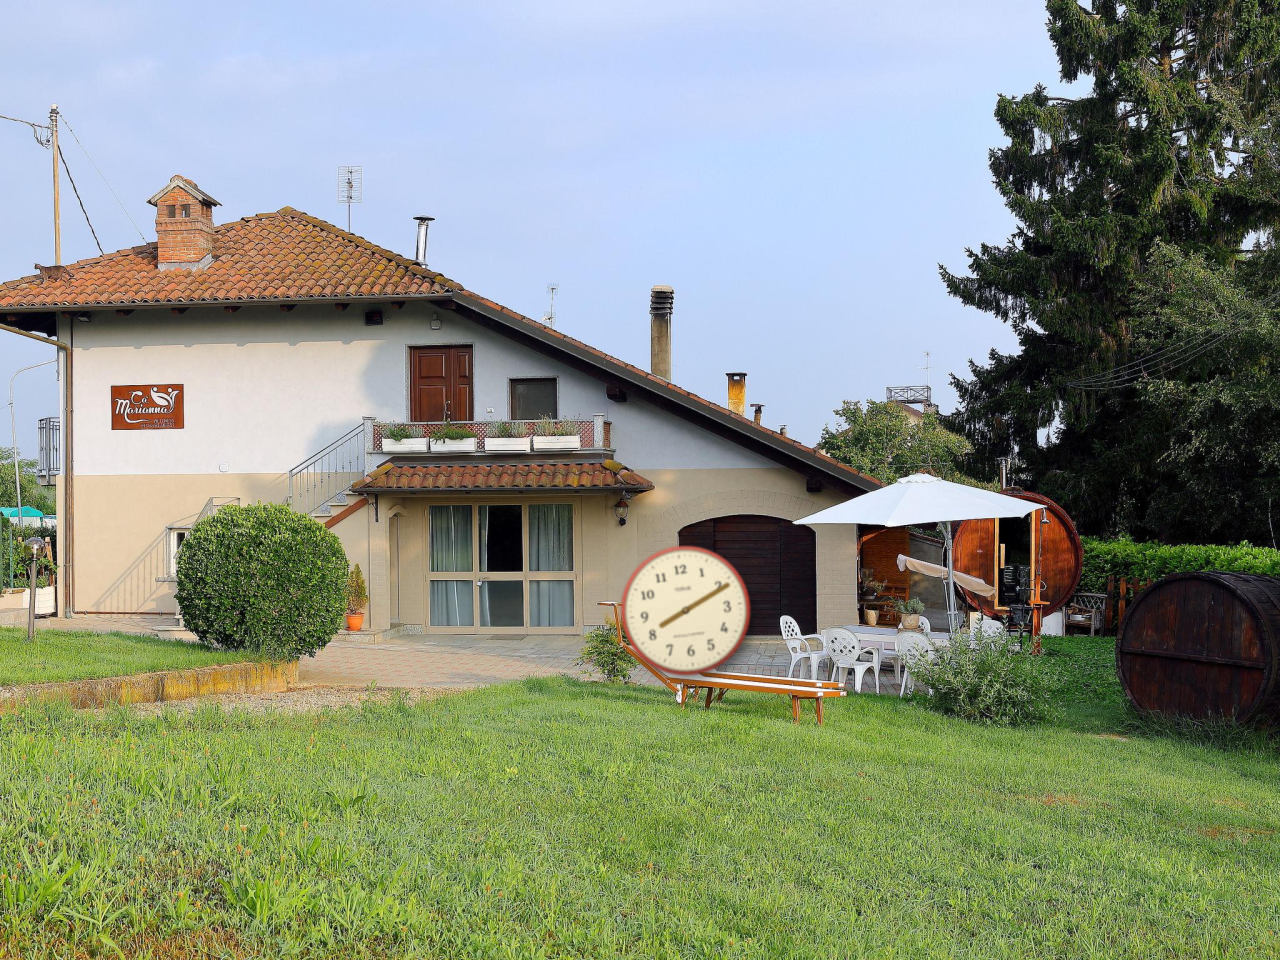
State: h=8 m=11
